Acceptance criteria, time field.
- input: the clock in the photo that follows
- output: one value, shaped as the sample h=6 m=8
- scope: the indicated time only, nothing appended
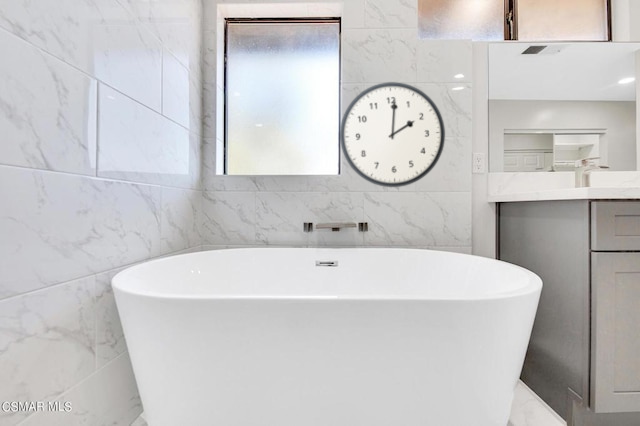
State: h=2 m=1
